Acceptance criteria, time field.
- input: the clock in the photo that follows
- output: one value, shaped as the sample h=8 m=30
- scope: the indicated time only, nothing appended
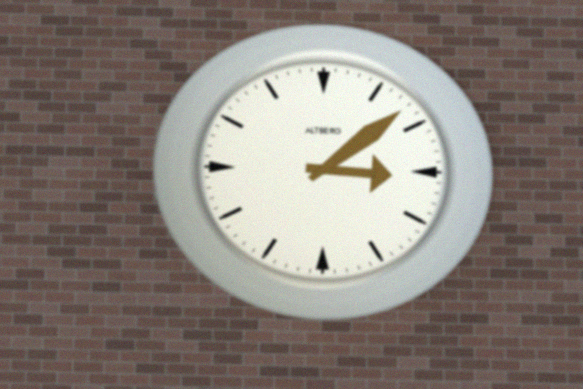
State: h=3 m=8
